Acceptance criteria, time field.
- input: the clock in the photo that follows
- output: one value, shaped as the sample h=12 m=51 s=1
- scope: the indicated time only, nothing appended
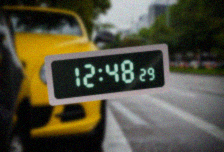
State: h=12 m=48 s=29
